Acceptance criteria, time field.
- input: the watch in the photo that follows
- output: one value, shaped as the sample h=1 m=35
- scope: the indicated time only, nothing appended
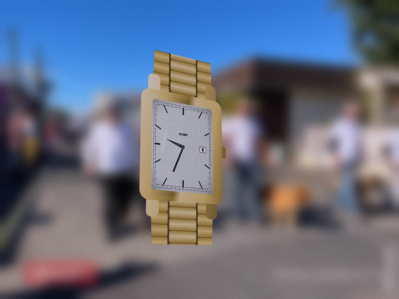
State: h=9 m=34
